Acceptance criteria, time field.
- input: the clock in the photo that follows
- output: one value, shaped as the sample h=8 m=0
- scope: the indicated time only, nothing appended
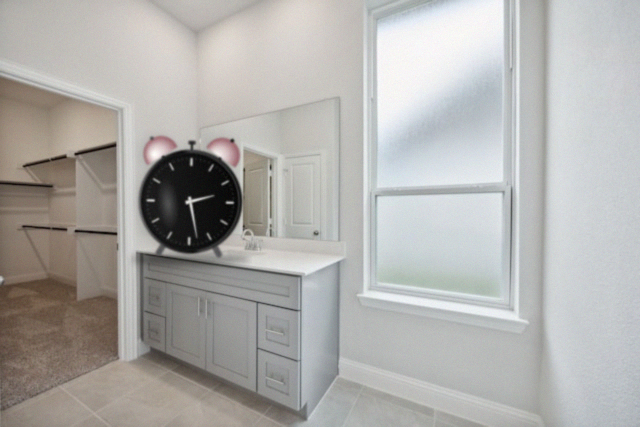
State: h=2 m=28
